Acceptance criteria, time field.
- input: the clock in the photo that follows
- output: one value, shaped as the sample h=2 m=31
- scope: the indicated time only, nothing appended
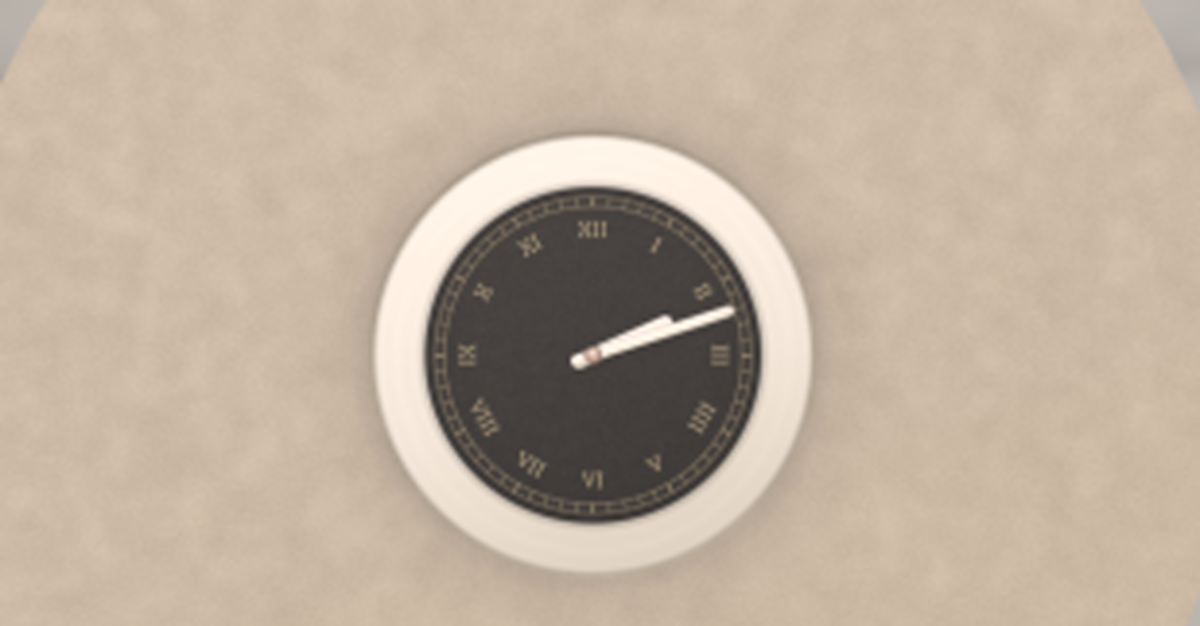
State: h=2 m=12
